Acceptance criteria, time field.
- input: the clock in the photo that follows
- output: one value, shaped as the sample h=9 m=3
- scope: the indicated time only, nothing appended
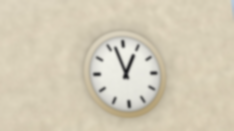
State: h=12 m=57
